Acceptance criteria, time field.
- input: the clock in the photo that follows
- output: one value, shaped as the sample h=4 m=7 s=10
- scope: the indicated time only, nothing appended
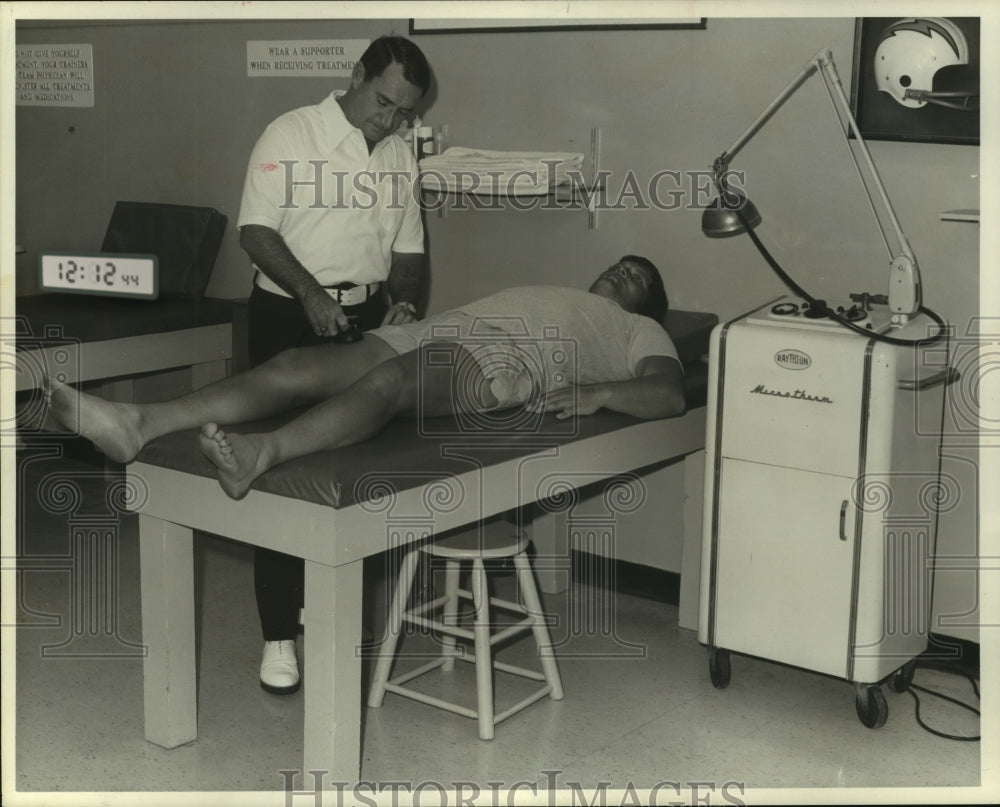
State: h=12 m=12 s=44
